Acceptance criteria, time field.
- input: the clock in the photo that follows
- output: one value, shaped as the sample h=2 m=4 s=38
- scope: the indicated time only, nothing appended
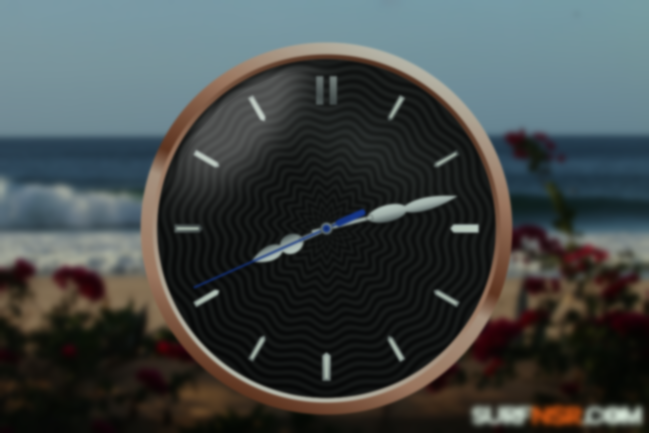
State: h=8 m=12 s=41
